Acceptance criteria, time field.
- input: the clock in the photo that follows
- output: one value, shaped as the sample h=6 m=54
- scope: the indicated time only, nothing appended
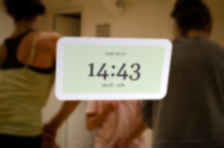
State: h=14 m=43
